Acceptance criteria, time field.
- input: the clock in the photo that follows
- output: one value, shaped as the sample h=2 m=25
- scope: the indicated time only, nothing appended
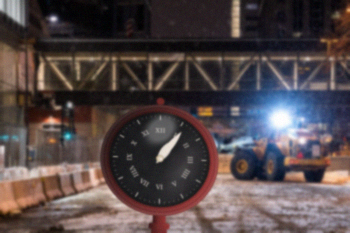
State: h=1 m=6
